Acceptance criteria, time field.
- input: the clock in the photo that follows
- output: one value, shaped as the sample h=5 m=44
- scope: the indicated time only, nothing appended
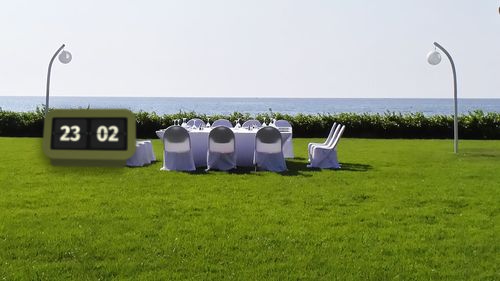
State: h=23 m=2
